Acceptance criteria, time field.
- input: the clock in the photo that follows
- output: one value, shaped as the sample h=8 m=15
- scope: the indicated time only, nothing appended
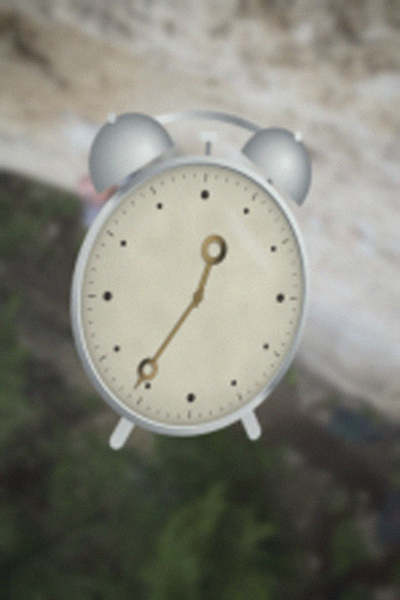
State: h=12 m=36
